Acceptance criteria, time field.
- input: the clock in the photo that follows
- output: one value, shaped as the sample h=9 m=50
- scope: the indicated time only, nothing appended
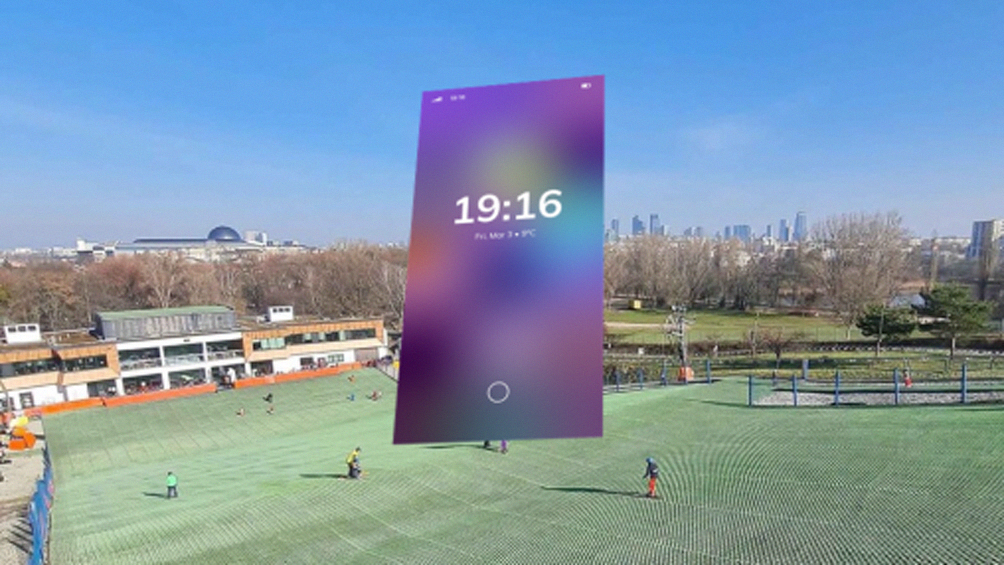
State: h=19 m=16
